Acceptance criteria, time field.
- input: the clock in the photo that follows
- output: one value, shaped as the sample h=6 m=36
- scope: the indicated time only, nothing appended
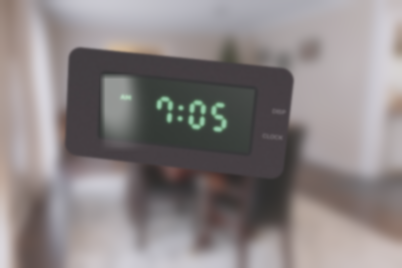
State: h=7 m=5
